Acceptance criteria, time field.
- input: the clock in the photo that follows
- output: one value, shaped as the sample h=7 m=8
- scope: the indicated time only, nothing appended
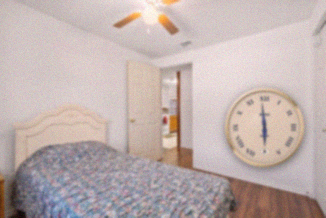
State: h=5 m=59
